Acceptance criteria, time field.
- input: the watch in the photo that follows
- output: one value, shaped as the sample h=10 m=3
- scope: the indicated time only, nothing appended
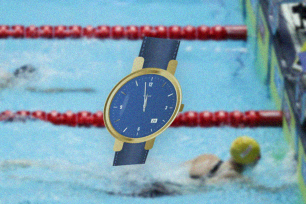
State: h=11 m=58
